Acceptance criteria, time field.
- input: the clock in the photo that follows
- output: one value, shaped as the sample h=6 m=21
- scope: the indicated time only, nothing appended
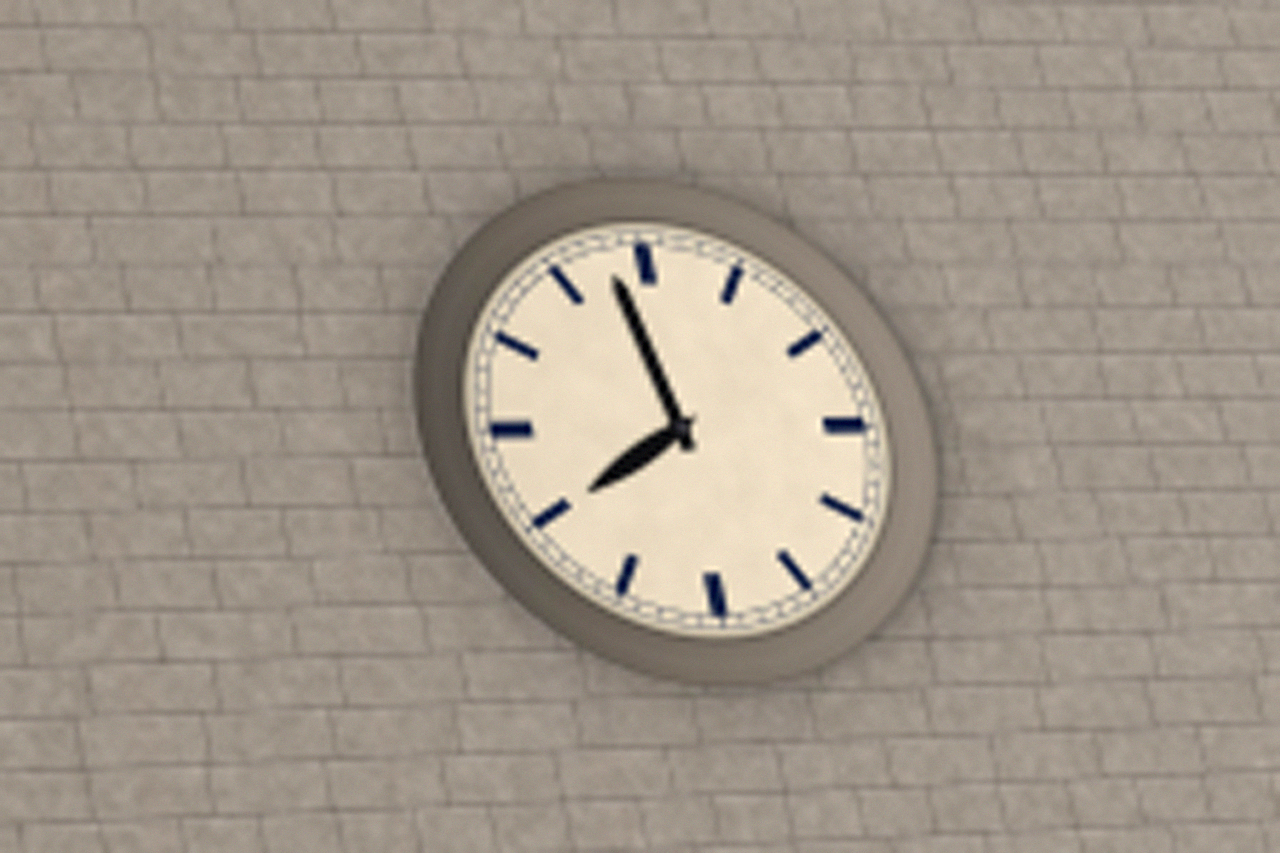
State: h=7 m=58
